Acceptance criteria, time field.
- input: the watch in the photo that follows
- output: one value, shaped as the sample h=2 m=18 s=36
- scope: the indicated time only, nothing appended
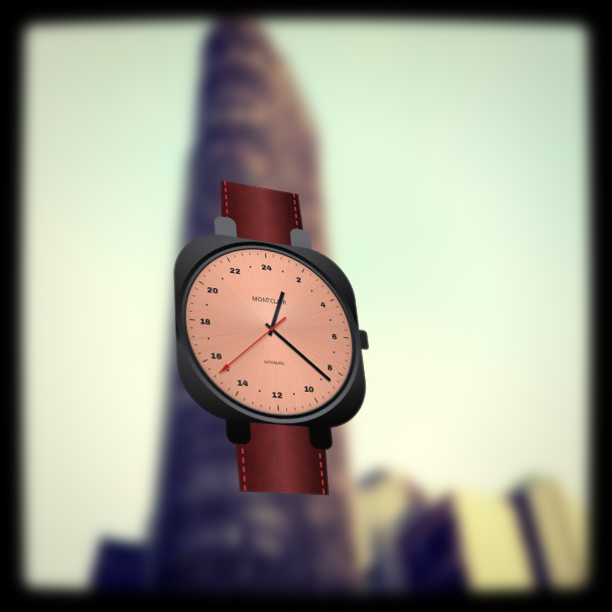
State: h=1 m=21 s=38
